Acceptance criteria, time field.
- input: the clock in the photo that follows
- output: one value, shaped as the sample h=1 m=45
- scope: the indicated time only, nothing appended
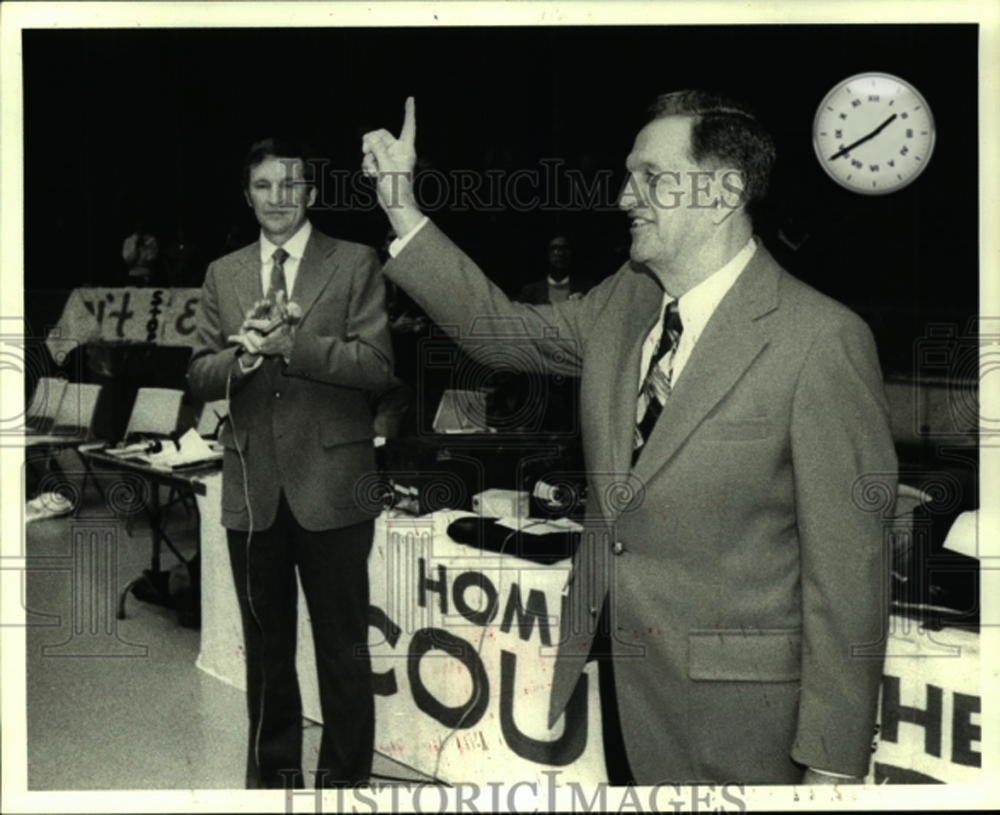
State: h=1 m=40
